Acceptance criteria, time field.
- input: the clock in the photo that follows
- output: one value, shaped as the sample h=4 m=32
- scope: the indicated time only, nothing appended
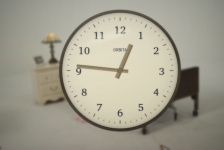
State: h=12 m=46
